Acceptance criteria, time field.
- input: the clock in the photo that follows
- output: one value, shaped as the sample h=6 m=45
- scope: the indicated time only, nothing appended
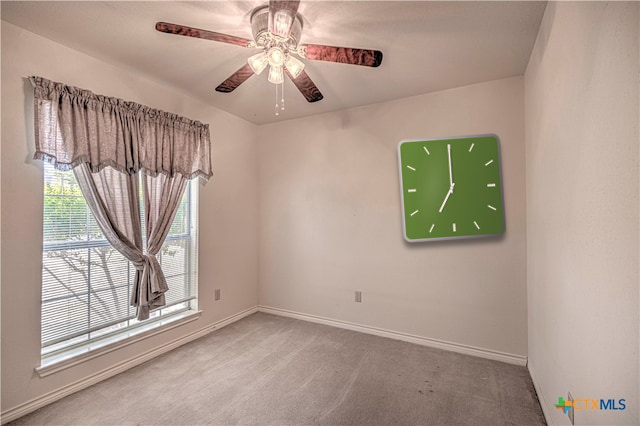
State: h=7 m=0
